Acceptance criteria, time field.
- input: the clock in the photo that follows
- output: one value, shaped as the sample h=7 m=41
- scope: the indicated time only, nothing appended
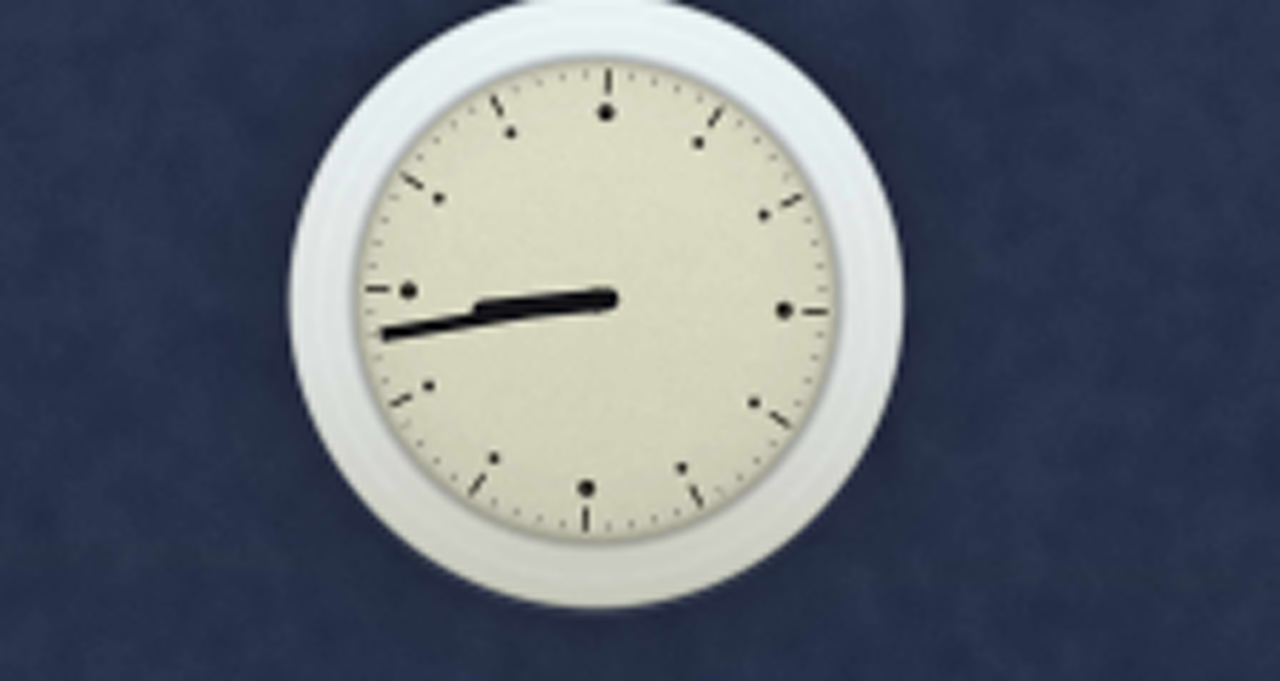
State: h=8 m=43
